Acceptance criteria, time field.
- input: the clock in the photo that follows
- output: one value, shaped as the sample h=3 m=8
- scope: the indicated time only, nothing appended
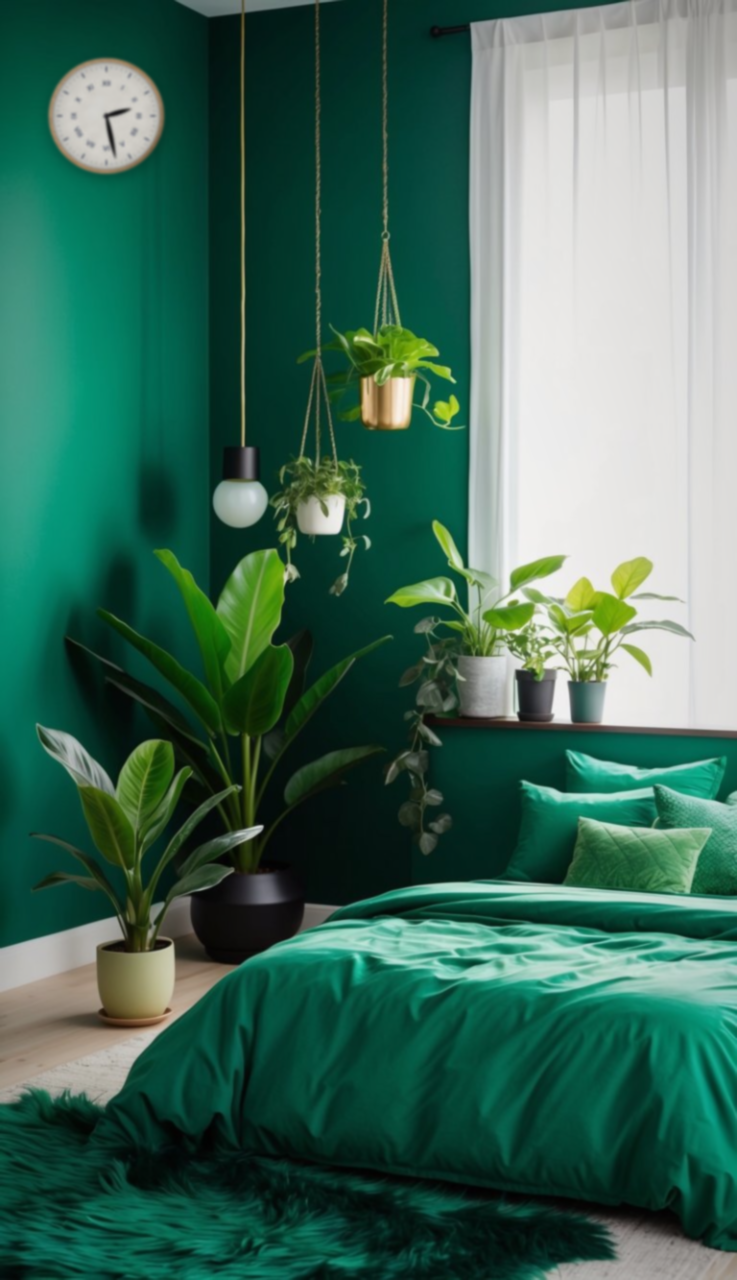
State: h=2 m=28
